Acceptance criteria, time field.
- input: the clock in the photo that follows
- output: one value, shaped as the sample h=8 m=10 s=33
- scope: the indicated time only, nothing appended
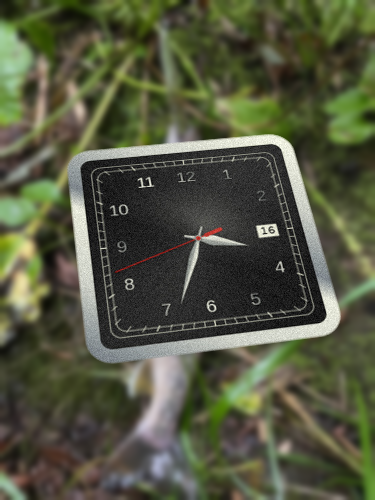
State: h=3 m=33 s=42
